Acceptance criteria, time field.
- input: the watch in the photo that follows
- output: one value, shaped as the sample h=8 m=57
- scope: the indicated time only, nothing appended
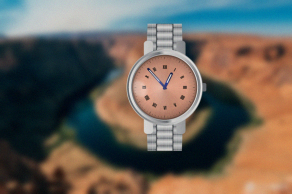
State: h=12 m=53
